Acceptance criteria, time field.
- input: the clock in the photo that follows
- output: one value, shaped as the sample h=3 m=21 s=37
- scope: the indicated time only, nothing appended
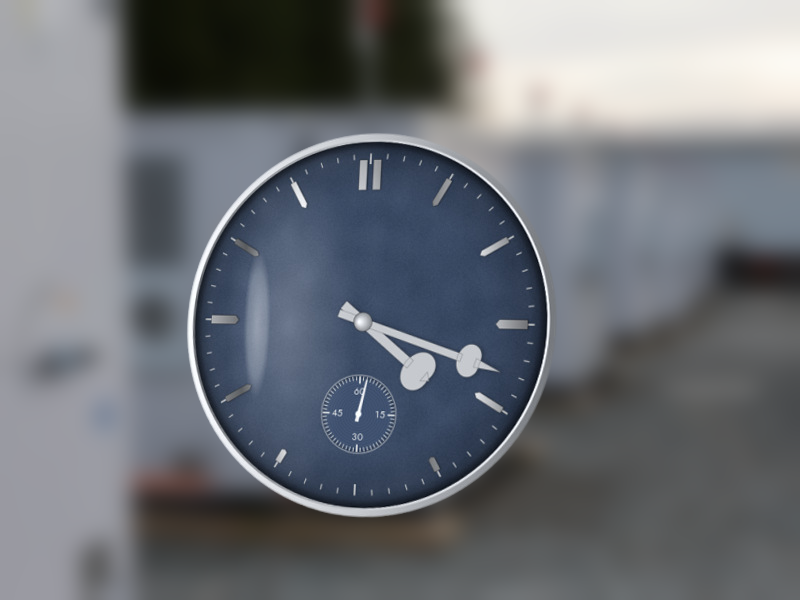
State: h=4 m=18 s=2
